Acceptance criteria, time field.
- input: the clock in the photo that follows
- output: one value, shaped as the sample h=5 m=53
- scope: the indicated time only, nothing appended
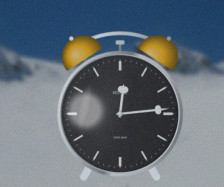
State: h=12 m=14
